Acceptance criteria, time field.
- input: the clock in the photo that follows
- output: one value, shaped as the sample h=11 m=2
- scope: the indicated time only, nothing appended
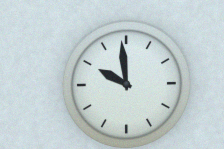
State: h=9 m=59
